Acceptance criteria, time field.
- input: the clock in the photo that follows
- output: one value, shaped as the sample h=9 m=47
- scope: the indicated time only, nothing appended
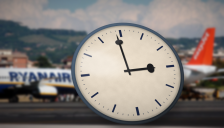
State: h=2 m=59
